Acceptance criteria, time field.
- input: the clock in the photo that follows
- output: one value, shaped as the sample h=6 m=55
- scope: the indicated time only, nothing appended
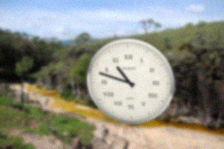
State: h=10 m=48
